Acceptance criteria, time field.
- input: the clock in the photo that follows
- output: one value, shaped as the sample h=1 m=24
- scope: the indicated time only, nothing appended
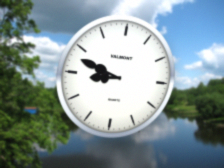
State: h=8 m=48
